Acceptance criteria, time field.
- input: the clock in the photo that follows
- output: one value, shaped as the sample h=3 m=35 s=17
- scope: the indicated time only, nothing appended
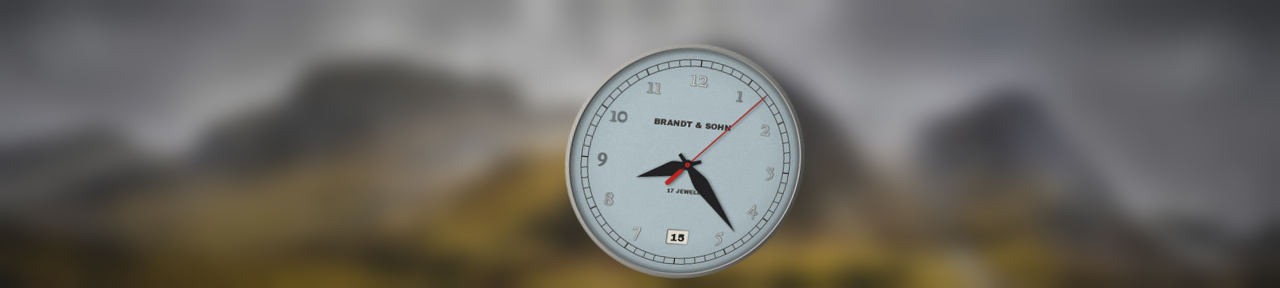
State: h=8 m=23 s=7
